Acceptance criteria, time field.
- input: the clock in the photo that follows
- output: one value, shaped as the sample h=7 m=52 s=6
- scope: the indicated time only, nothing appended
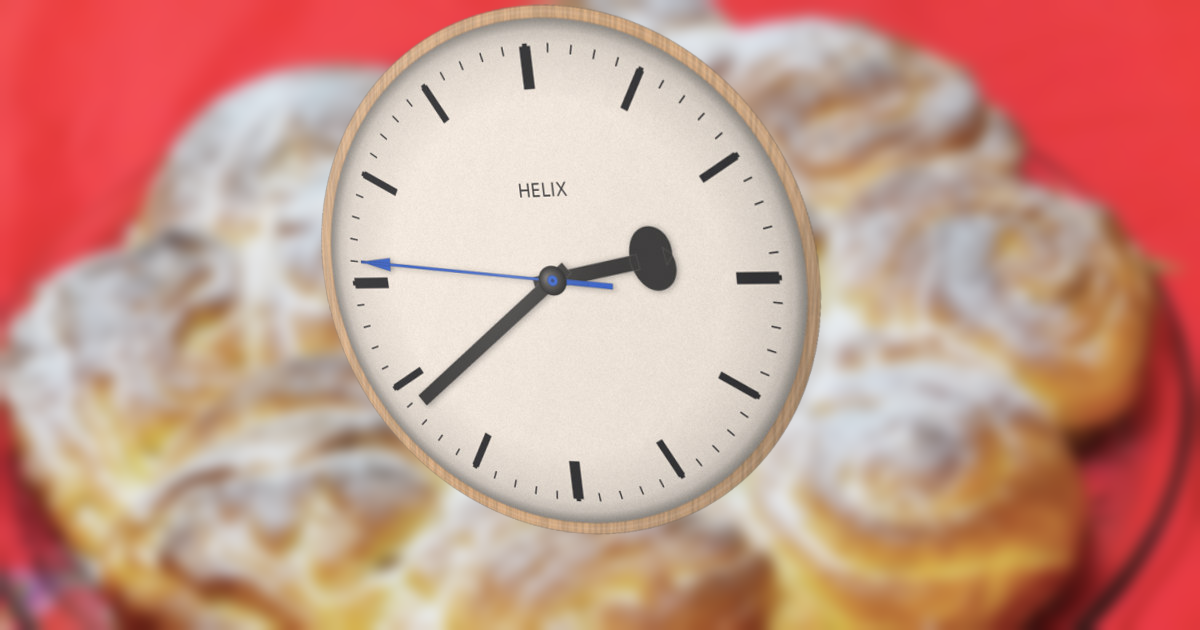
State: h=2 m=38 s=46
